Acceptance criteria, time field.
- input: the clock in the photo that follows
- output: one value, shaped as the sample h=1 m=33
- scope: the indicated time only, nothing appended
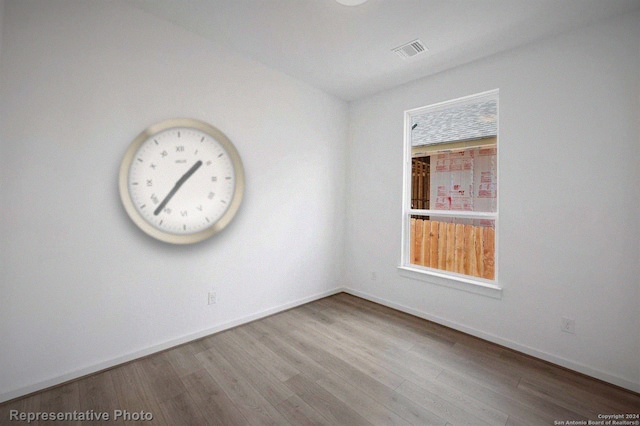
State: h=1 m=37
